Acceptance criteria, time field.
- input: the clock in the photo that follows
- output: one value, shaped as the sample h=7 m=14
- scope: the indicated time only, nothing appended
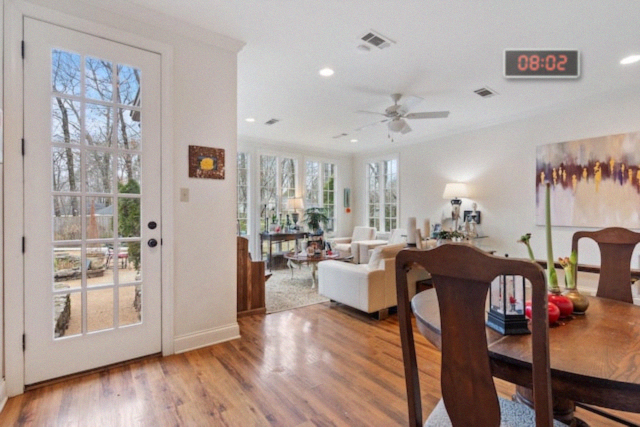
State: h=8 m=2
